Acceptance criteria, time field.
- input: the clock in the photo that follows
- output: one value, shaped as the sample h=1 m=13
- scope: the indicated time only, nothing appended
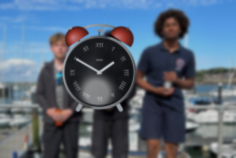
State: h=1 m=50
